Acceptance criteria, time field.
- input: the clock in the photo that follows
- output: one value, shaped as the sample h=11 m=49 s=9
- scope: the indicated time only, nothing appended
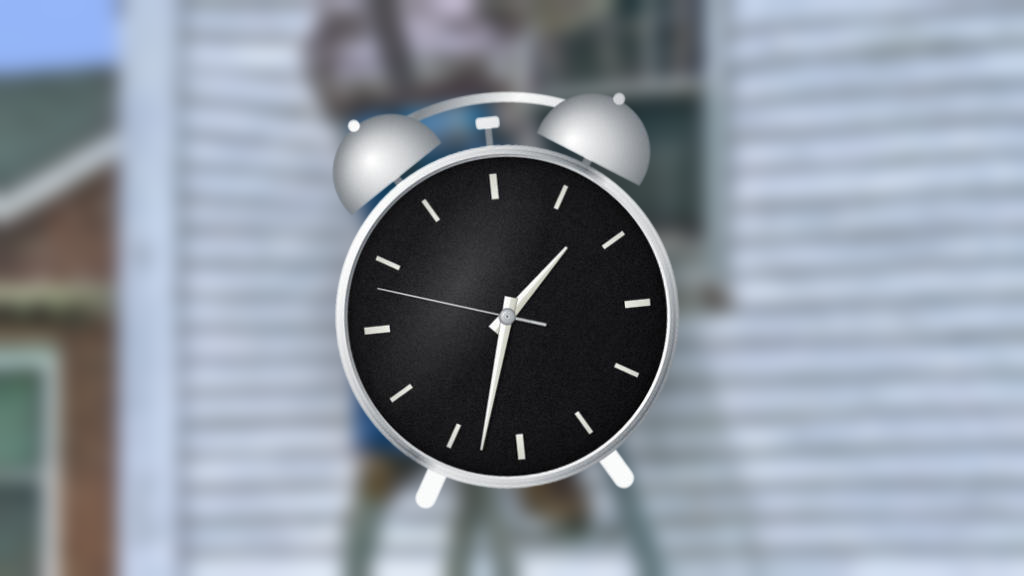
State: h=1 m=32 s=48
